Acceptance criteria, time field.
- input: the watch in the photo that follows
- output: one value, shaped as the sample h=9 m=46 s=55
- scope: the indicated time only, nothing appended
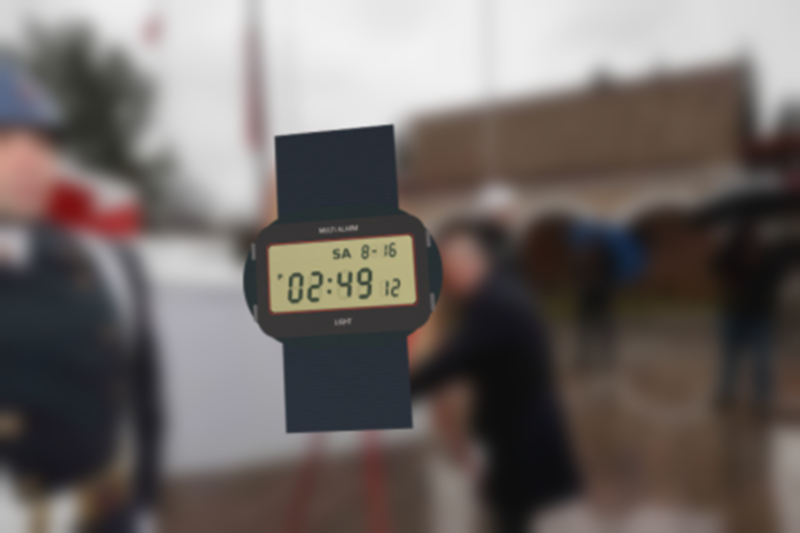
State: h=2 m=49 s=12
